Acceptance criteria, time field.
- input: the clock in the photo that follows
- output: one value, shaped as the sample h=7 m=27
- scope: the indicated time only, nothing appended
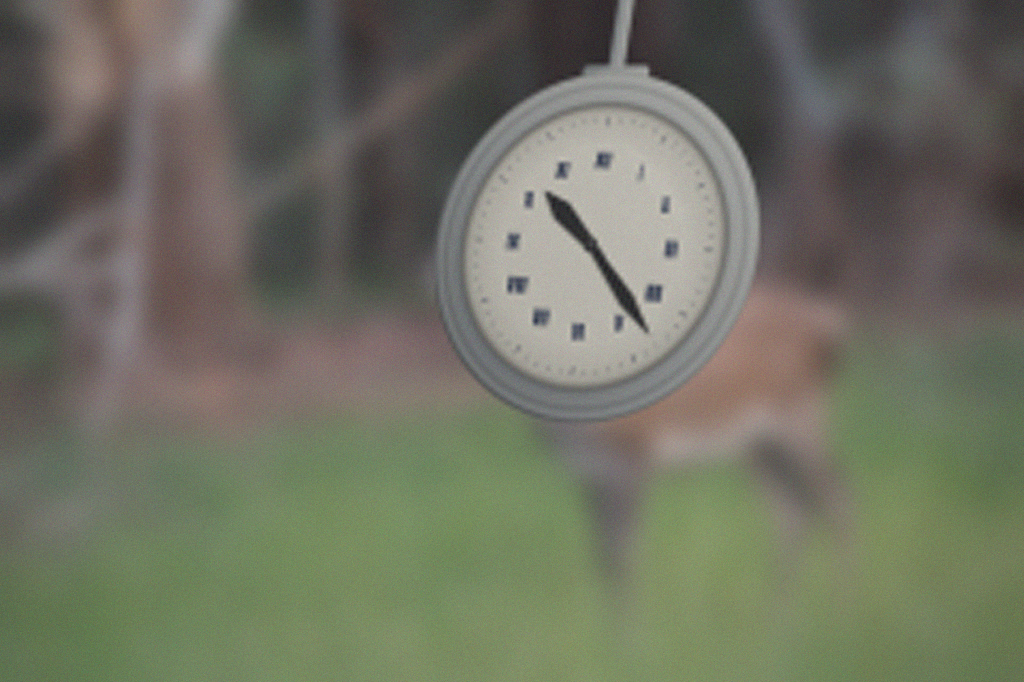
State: h=10 m=23
